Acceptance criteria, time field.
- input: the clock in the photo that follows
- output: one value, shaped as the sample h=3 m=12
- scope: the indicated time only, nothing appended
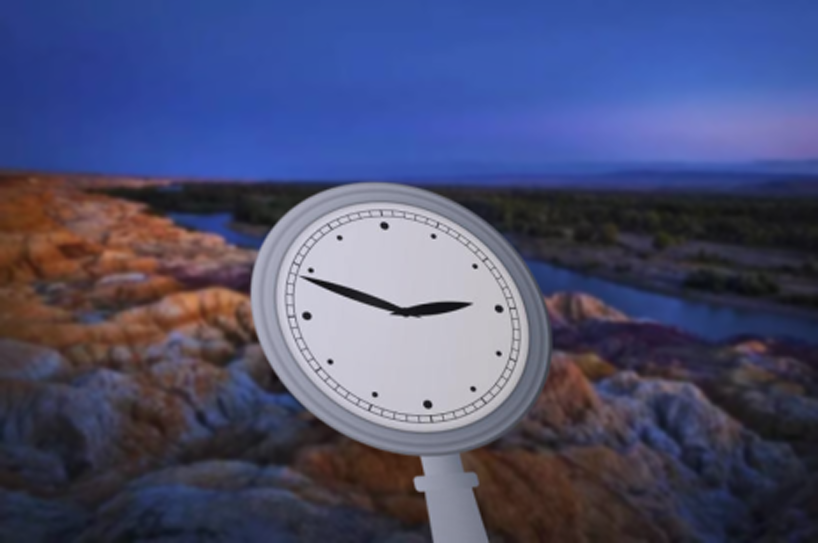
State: h=2 m=49
